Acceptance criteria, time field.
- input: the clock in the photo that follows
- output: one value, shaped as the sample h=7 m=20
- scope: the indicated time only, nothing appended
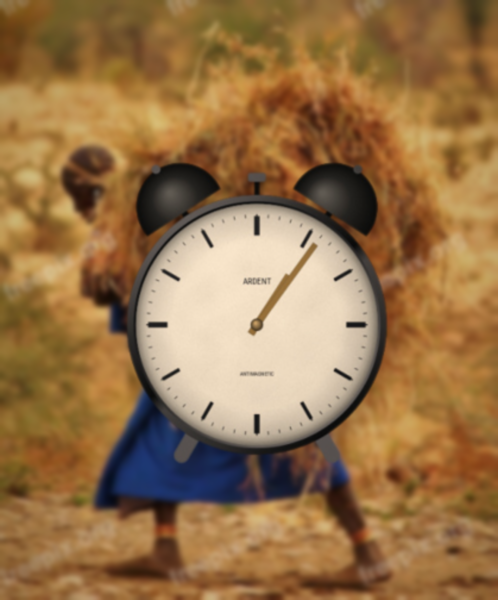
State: h=1 m=6
